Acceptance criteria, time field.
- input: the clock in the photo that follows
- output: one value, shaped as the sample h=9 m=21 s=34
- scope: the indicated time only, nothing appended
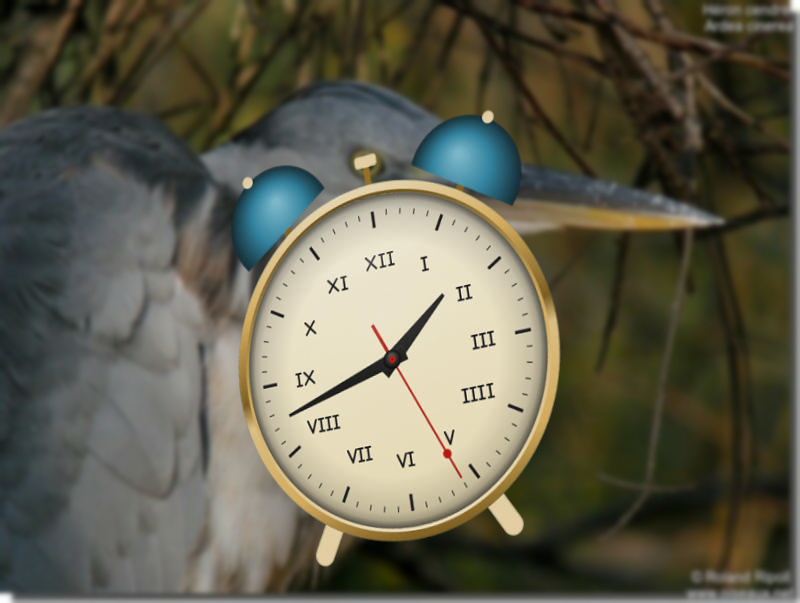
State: h=1 m=42 s=26
